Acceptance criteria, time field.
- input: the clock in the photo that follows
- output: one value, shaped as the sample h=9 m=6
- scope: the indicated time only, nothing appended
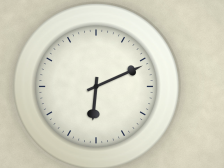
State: h=6 m=11
